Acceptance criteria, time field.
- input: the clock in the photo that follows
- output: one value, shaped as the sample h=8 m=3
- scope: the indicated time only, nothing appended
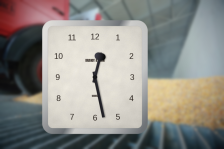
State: h=12 m=28
